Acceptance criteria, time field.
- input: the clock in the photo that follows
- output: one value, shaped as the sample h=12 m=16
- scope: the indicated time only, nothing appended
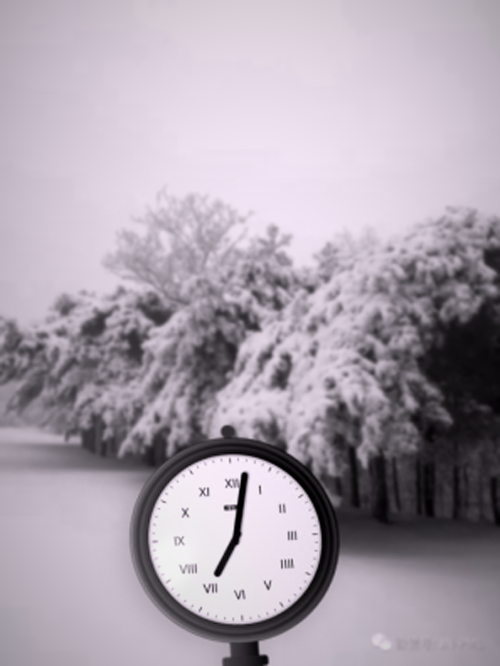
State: h=7 m=2
